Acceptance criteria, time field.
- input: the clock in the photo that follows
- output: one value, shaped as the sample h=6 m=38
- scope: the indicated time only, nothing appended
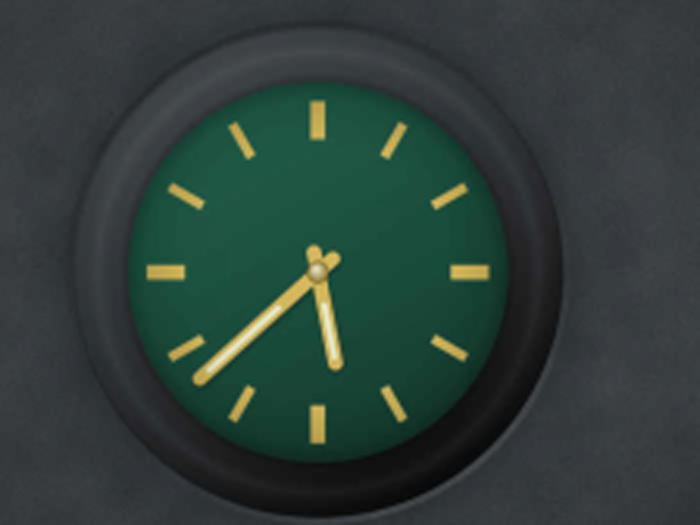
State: h=5 m=38
